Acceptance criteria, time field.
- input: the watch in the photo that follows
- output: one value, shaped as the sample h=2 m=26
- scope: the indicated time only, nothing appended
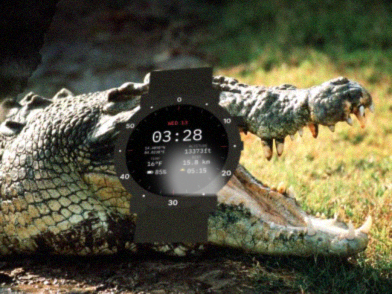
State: h=3 m=28
